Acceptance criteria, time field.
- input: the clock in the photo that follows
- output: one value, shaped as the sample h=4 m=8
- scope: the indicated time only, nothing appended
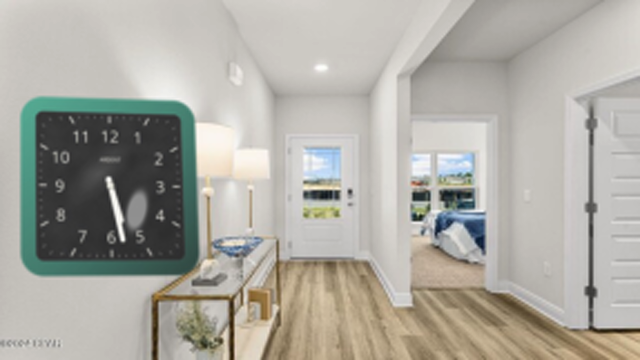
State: h=5 m=28
